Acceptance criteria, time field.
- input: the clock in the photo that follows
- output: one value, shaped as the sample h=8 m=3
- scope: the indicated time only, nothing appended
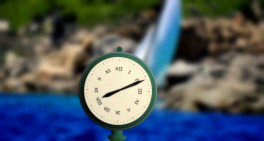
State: h=8 m=11
